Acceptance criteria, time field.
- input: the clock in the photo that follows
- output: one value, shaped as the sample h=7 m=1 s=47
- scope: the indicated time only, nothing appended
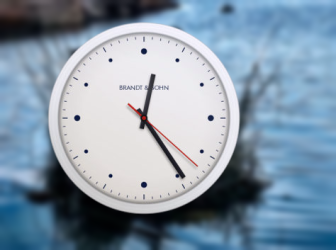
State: h=12 m=24 s=22
